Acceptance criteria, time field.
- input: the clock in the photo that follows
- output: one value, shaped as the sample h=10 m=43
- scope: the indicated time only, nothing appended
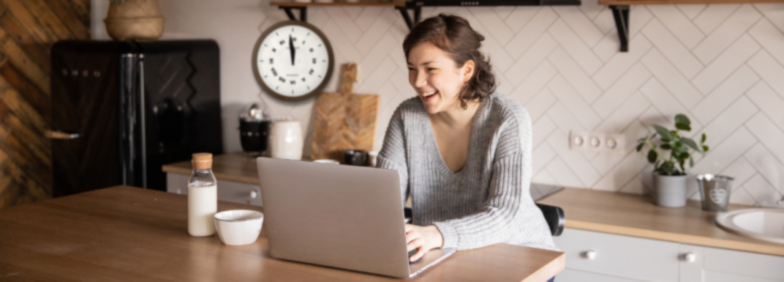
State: h=11 m=59
